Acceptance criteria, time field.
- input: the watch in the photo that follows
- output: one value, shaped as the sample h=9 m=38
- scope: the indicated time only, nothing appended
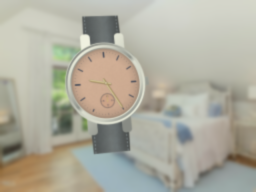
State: h=9 m=25
